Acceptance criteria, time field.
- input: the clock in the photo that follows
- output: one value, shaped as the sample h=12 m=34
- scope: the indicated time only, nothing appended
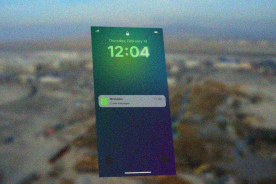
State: h=12 m=4
